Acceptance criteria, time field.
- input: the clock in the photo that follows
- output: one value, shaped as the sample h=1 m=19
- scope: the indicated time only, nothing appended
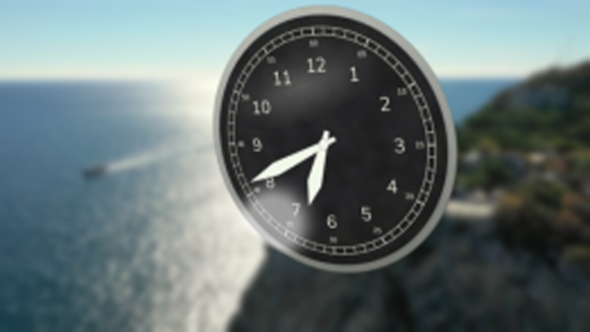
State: h=6 m=41
